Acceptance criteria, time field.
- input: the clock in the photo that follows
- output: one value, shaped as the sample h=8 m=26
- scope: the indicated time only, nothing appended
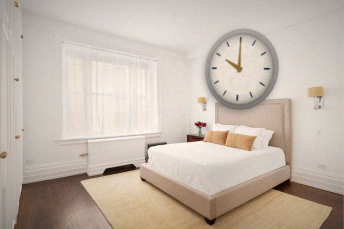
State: h=10 m=0
